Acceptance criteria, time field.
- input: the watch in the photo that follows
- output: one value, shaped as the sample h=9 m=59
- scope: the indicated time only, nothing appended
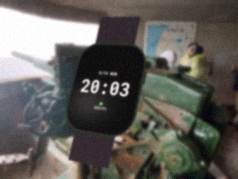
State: h=20 m=3
